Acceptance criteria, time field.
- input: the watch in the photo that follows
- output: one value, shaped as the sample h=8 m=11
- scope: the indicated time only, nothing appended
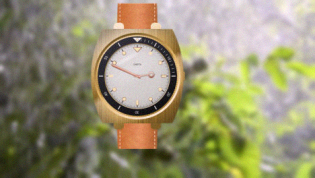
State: h=2 m=49
